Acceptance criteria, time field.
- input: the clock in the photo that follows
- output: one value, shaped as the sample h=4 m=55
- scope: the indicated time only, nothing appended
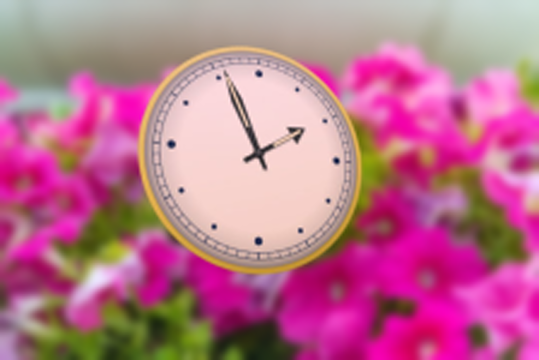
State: h=1 m=56
